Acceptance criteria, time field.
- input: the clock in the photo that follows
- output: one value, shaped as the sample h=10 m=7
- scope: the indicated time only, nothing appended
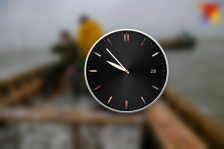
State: h=9 m=53
